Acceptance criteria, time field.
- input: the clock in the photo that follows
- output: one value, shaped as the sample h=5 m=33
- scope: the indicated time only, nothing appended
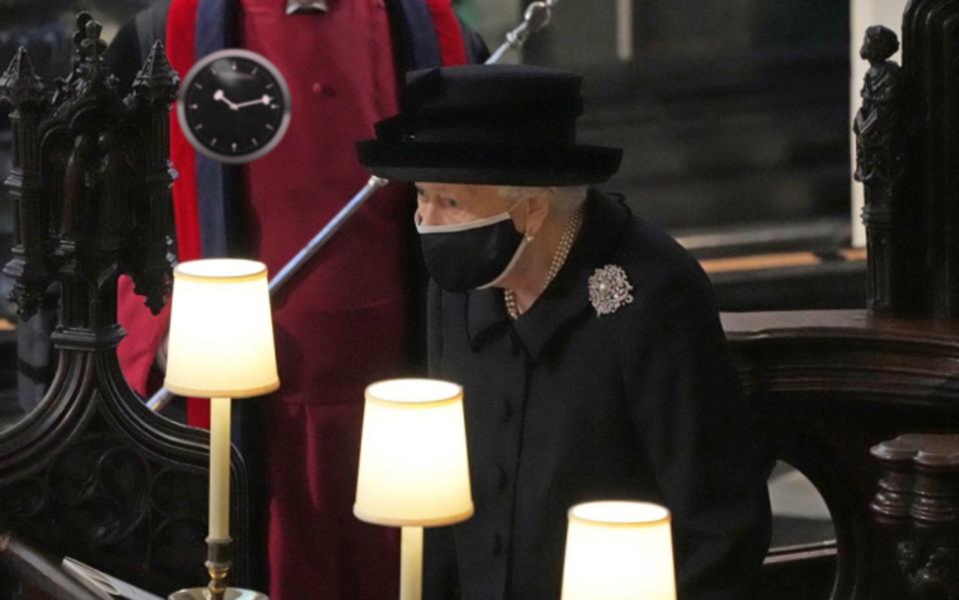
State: h=10 m=13
